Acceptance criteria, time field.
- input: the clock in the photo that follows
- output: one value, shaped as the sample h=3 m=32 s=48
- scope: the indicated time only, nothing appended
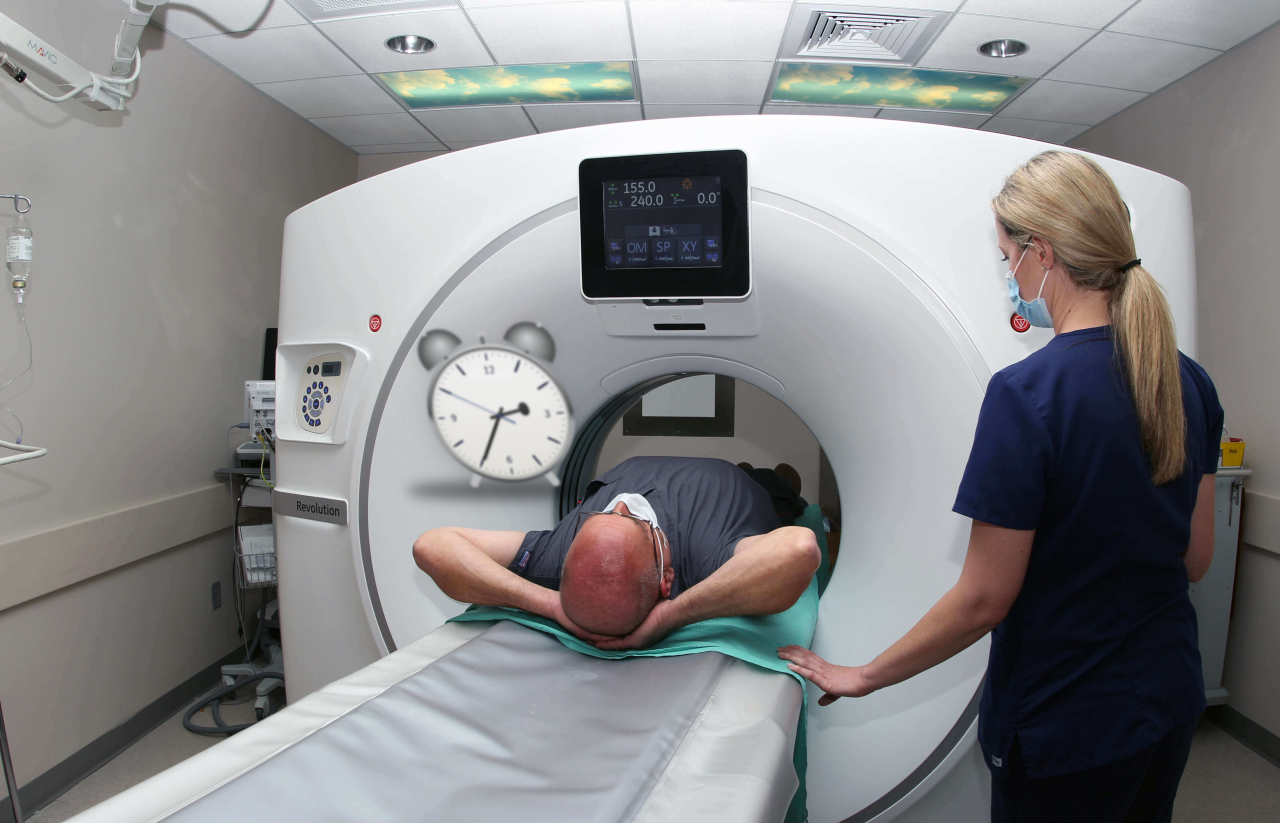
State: h=2 m=34 s=50
